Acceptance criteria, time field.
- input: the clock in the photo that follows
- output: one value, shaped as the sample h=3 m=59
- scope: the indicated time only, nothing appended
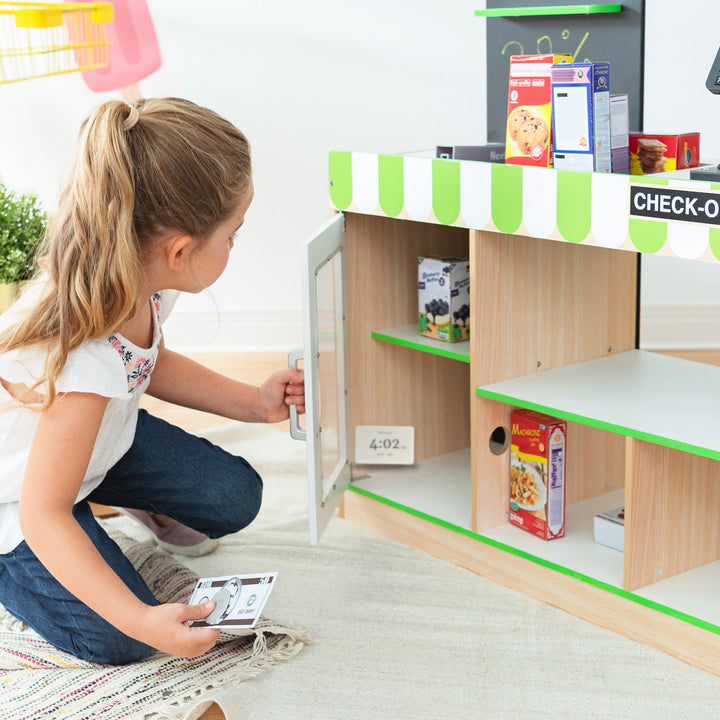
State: h=4 m=2
